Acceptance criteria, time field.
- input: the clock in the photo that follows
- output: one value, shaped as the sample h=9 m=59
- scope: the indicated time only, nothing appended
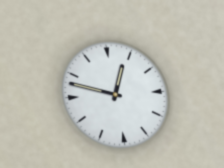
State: h=12 m=48
